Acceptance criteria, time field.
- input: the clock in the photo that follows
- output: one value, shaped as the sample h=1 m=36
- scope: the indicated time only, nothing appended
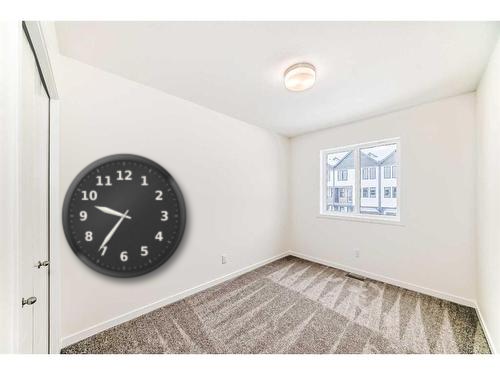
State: h=9 m=36
